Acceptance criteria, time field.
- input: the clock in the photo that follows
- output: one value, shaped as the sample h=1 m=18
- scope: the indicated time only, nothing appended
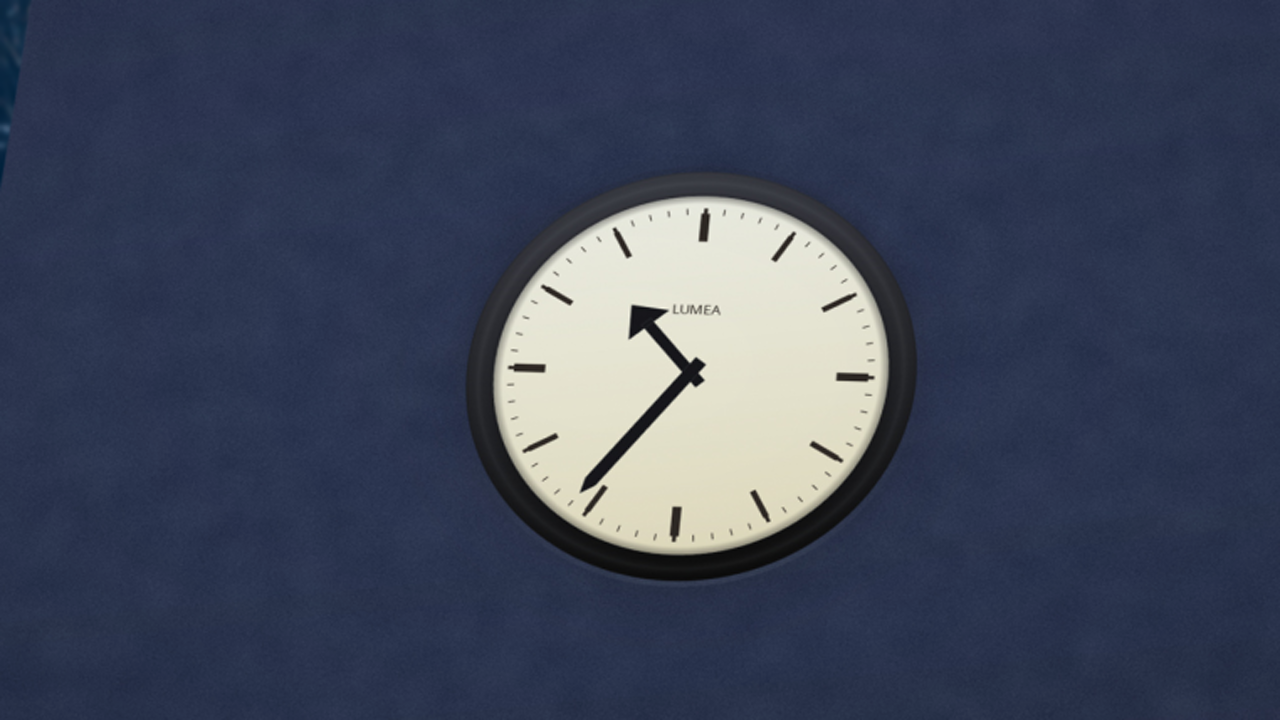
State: h=10 m=36
